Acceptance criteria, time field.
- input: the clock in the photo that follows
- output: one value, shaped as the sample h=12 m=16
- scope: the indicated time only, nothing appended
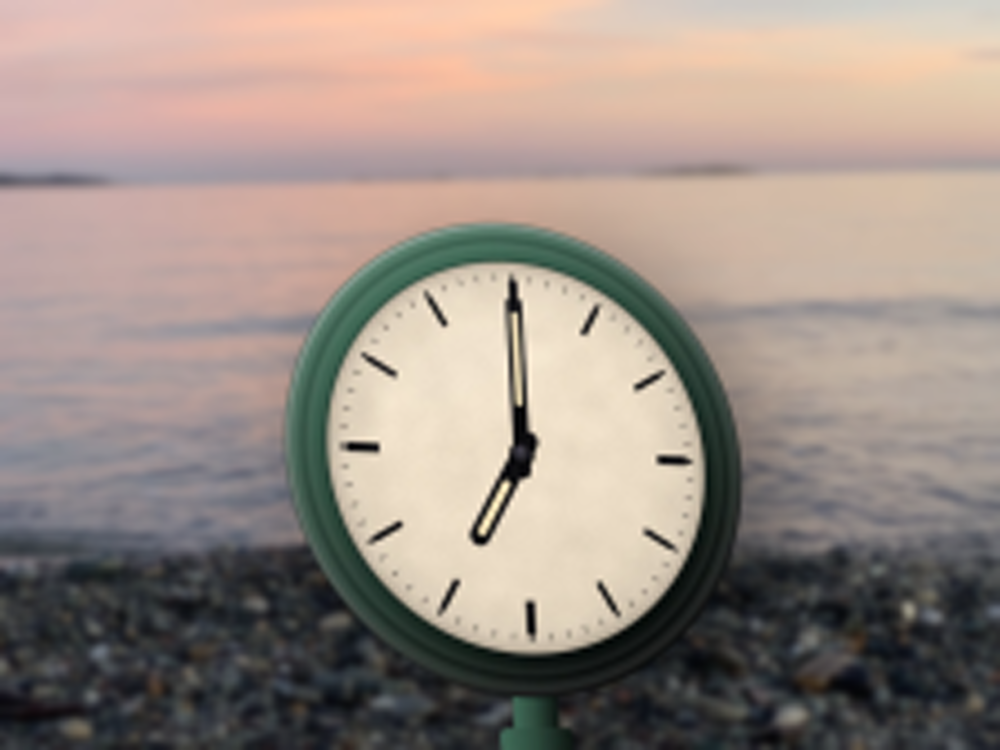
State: h=7 m=0
